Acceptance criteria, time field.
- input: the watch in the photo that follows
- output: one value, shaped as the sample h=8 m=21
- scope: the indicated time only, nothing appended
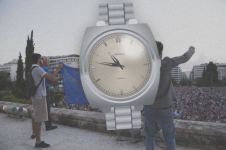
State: h=10 m=47
